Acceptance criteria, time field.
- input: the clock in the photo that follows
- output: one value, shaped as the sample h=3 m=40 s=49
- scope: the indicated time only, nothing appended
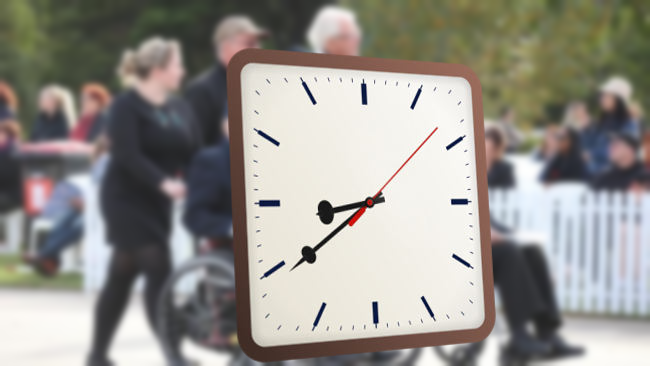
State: h=8 m=39 s=8
